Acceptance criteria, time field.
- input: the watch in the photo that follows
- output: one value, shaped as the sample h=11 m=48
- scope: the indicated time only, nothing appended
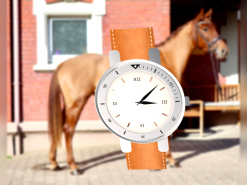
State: h=3 m=8
